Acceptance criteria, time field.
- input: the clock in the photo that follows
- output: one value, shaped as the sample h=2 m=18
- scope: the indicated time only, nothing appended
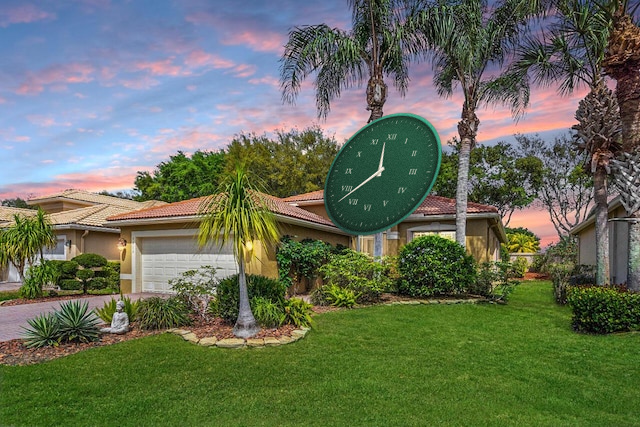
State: h=11 m=38
